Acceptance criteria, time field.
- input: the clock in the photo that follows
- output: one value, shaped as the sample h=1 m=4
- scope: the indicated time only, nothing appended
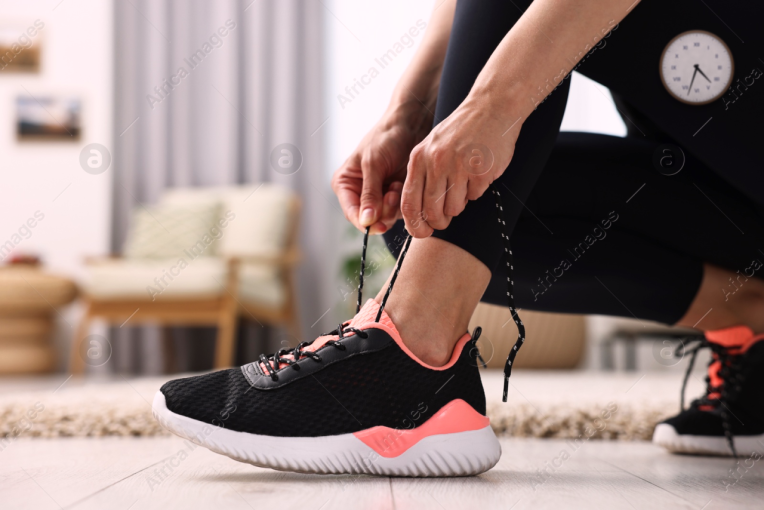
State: h=4 m=33
